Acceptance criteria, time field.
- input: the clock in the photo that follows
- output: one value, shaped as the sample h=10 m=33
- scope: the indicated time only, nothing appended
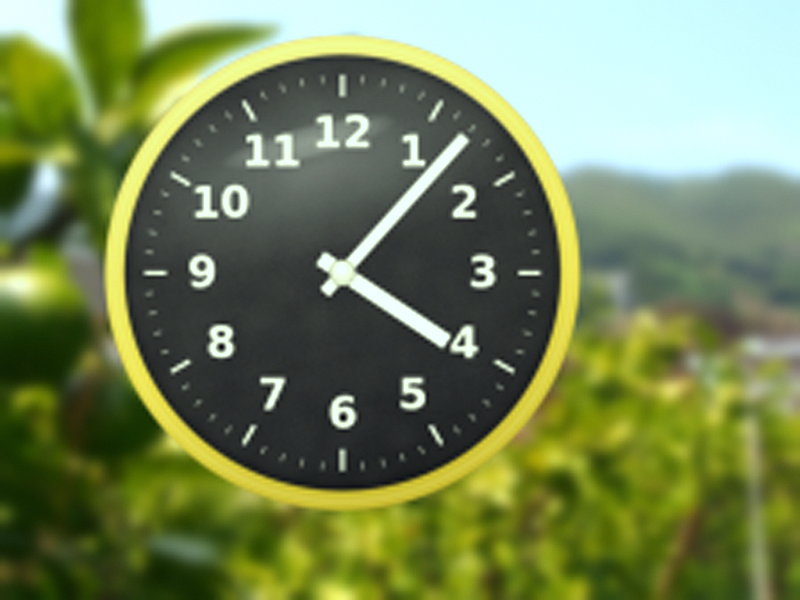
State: h=4 m=7
